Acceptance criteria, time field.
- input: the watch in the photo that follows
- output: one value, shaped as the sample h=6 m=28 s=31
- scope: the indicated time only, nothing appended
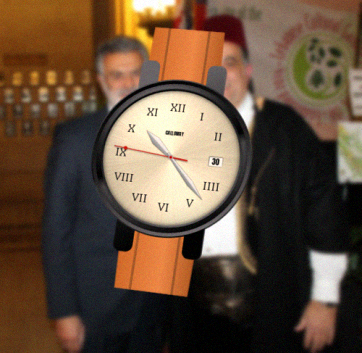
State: h=10 m=22 s=46
